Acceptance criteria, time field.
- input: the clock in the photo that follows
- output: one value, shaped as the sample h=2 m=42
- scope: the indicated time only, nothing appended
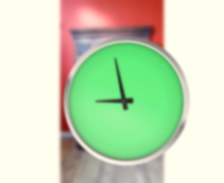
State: h=8 m=58
